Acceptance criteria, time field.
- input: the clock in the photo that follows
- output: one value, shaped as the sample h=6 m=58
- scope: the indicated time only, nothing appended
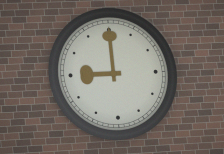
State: h=9 m=0
